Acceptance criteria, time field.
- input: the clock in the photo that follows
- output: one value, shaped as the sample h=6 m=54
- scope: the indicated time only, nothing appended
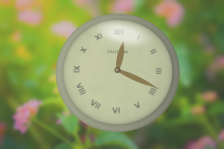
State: h=12 m=19
